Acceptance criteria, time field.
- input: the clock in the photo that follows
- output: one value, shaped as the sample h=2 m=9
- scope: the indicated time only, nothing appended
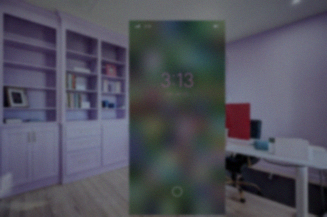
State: h=3 m=13
